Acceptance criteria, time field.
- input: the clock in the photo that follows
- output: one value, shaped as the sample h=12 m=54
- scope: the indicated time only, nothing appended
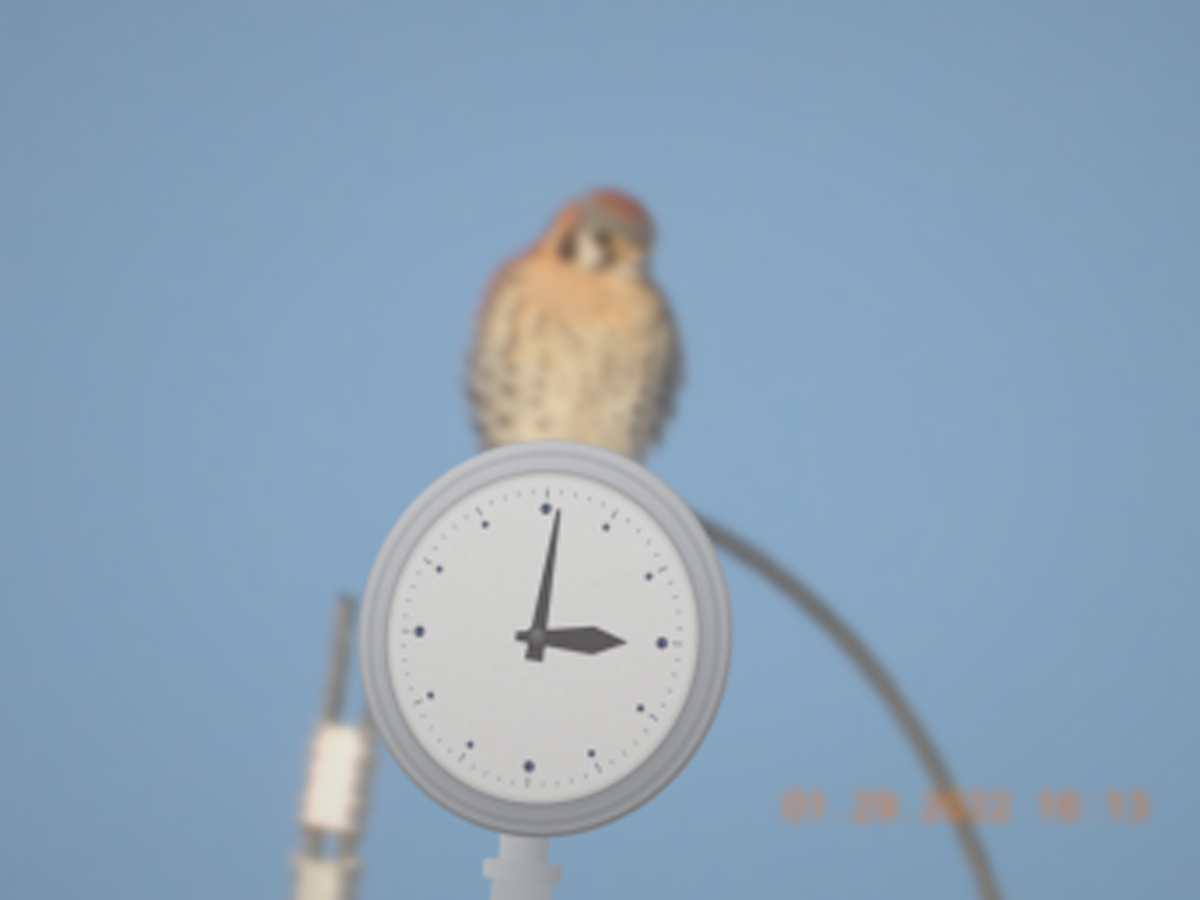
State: h=3 m=1
